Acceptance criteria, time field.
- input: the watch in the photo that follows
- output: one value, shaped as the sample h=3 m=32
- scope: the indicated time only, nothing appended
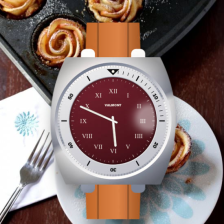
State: h=5 m=49
